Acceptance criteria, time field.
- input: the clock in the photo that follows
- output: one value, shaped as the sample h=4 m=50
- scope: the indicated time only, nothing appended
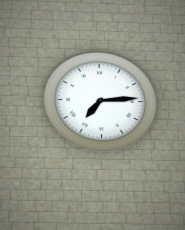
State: h=7 m=14
